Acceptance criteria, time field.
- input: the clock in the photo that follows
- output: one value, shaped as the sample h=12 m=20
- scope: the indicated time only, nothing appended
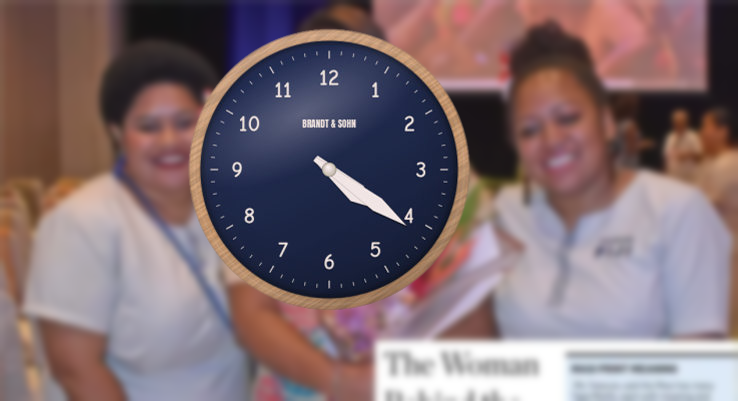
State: h=4 m=21
